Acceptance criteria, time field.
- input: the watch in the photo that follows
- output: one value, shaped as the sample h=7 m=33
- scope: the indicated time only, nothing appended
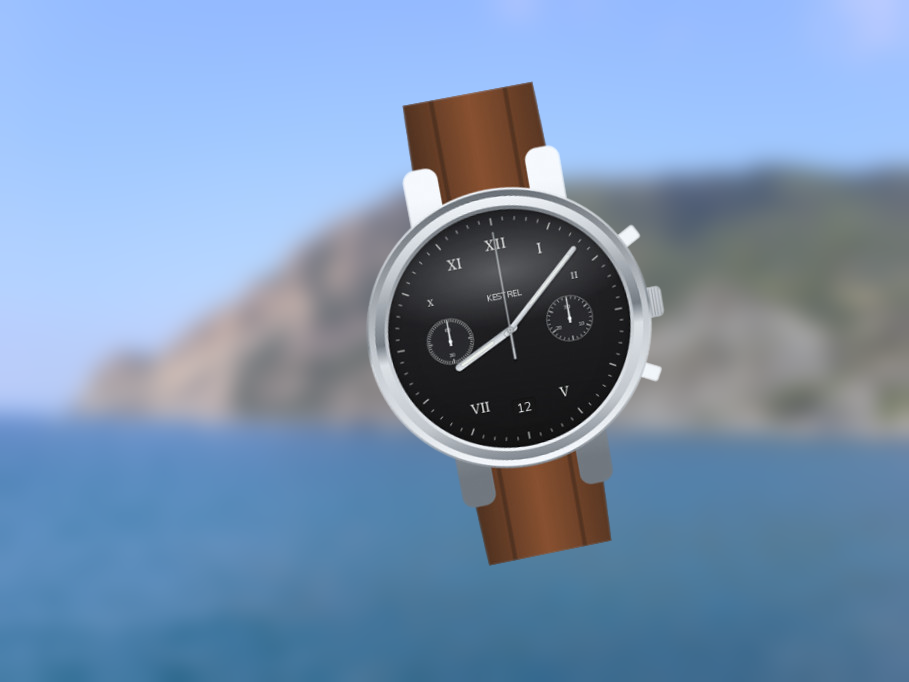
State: h=8 m=8
